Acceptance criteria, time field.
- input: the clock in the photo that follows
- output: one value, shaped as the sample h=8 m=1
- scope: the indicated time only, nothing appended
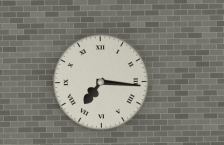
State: h=7 m=16
